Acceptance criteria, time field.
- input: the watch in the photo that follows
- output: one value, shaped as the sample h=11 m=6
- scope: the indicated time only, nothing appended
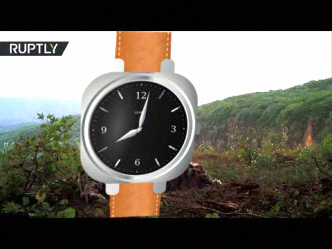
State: h=8 m=2
